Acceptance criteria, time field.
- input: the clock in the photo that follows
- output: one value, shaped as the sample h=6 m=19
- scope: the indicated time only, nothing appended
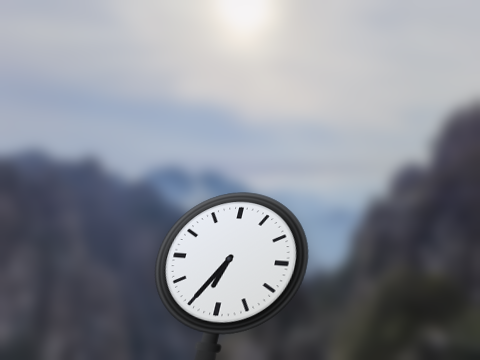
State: h=6 m=35
